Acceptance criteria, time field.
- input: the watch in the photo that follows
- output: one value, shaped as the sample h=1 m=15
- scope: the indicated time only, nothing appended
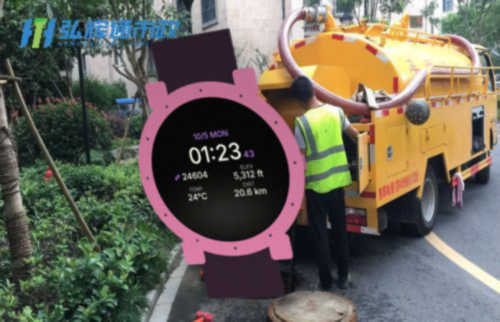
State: h=1 m=23
